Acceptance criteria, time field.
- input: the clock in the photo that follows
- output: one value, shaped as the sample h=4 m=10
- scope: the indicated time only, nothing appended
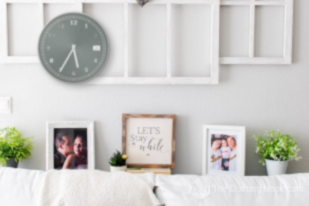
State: h=5 m=35
